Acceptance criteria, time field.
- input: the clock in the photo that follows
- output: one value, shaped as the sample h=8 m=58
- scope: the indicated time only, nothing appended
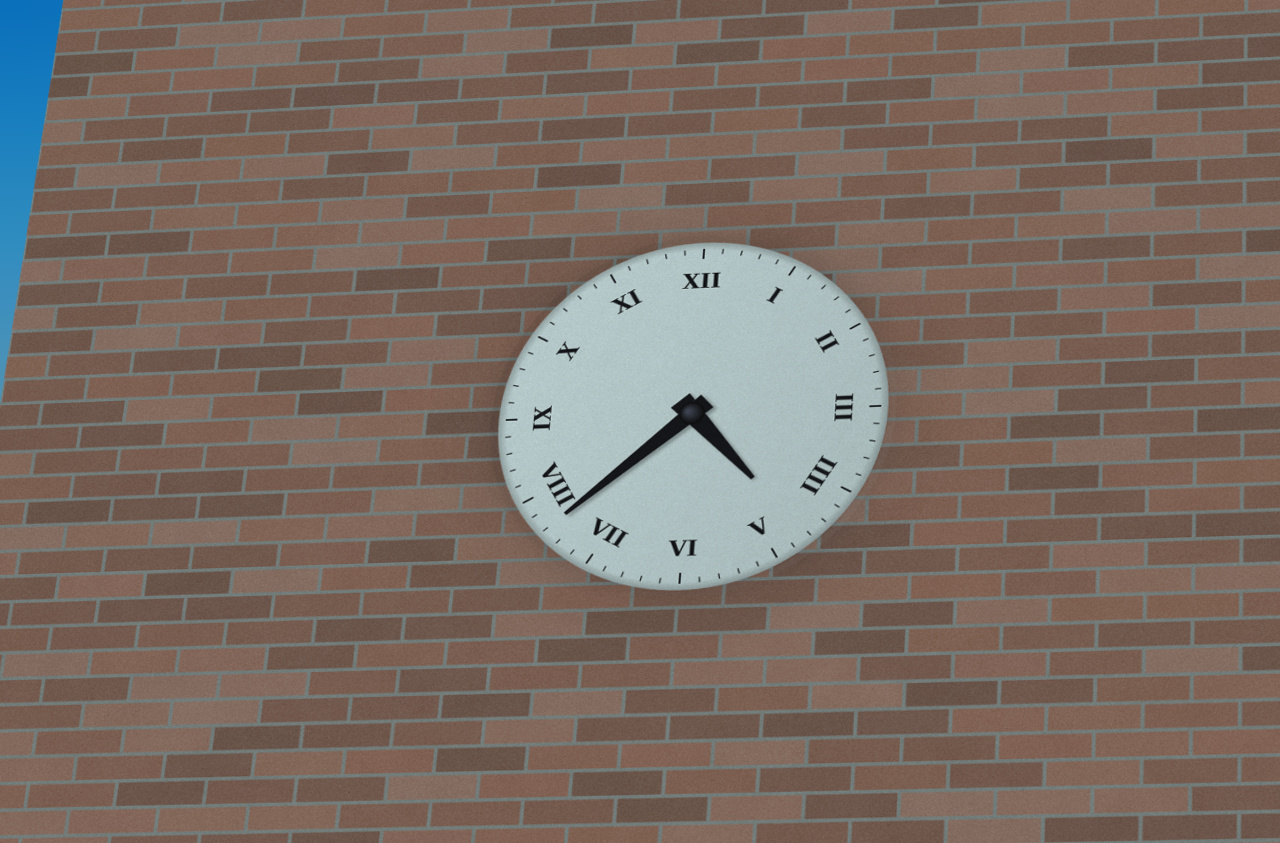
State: h=4 m=38
